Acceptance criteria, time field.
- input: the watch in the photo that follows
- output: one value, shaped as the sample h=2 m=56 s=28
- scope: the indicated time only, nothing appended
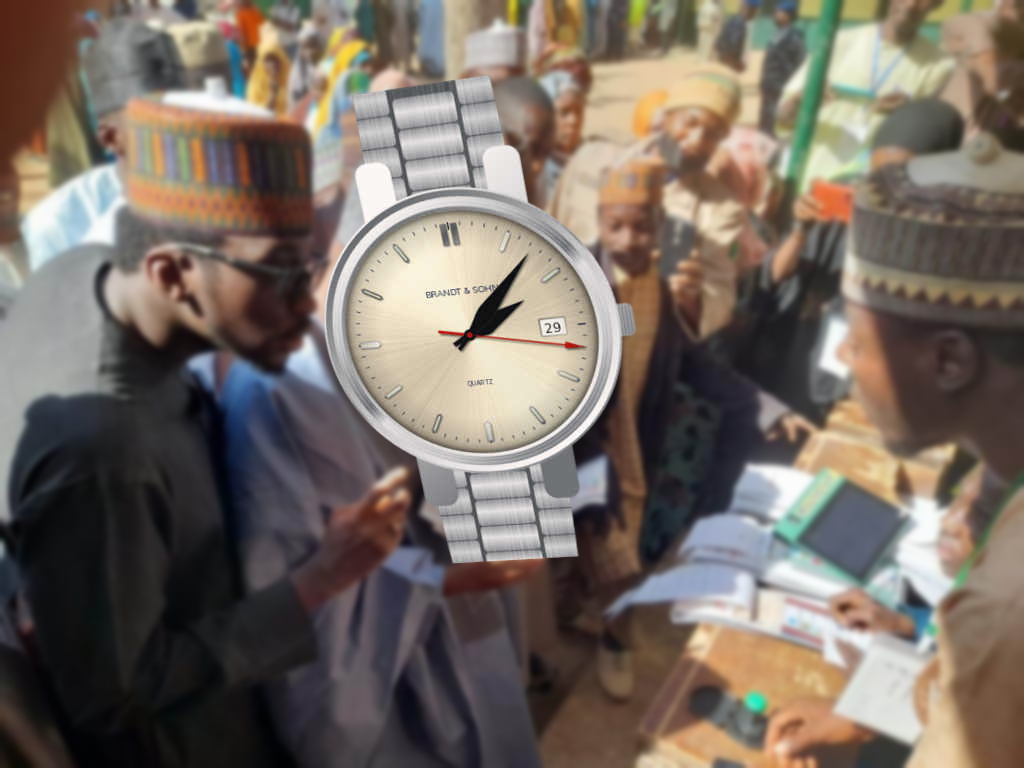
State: h=2 m=7 s=17
